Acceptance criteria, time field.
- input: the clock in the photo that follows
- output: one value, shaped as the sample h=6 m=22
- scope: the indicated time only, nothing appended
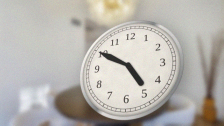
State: h=4 m=50
